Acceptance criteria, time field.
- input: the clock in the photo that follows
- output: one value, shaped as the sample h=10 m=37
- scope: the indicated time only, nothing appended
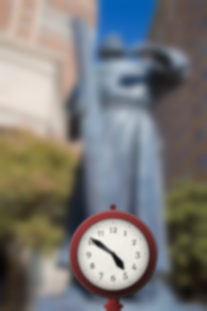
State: h=4 m=51
